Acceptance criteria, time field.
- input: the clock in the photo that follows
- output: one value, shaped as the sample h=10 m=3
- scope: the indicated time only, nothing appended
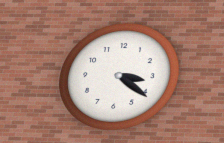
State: h=3 m=21
